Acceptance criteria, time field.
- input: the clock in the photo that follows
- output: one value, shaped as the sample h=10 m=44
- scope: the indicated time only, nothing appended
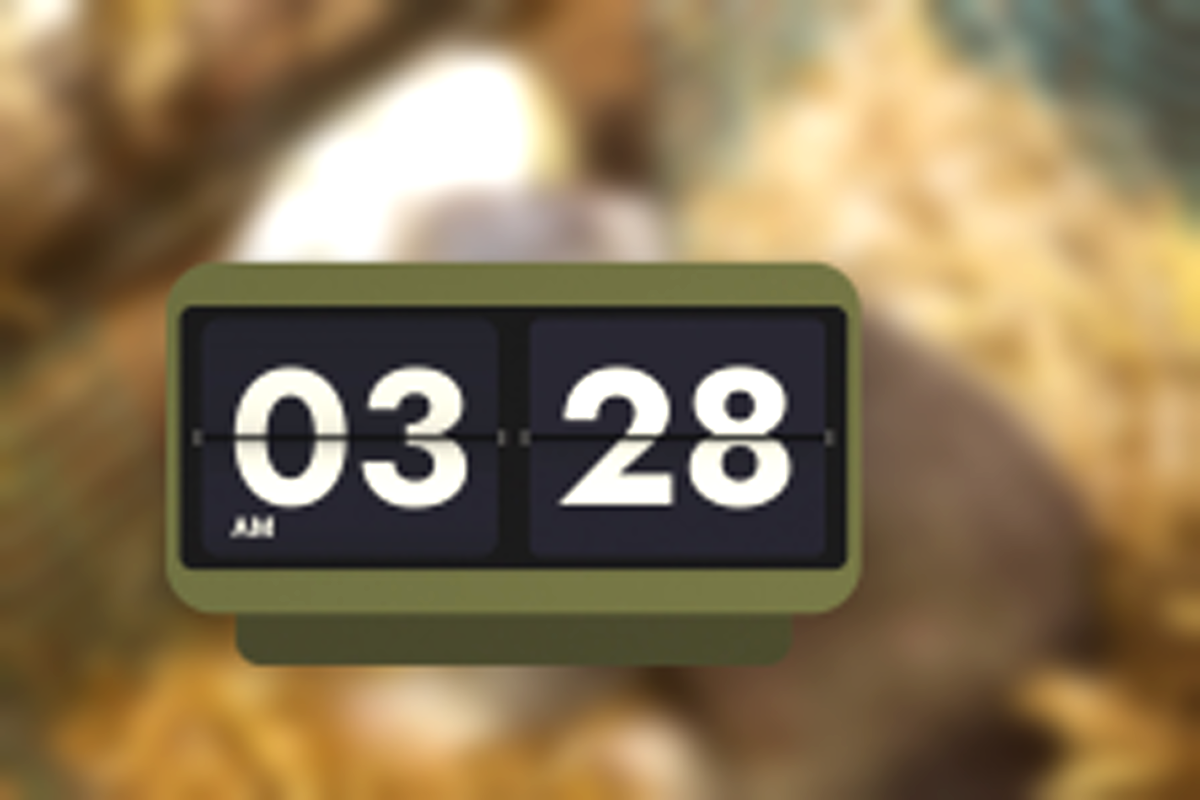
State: h=3 m=28
